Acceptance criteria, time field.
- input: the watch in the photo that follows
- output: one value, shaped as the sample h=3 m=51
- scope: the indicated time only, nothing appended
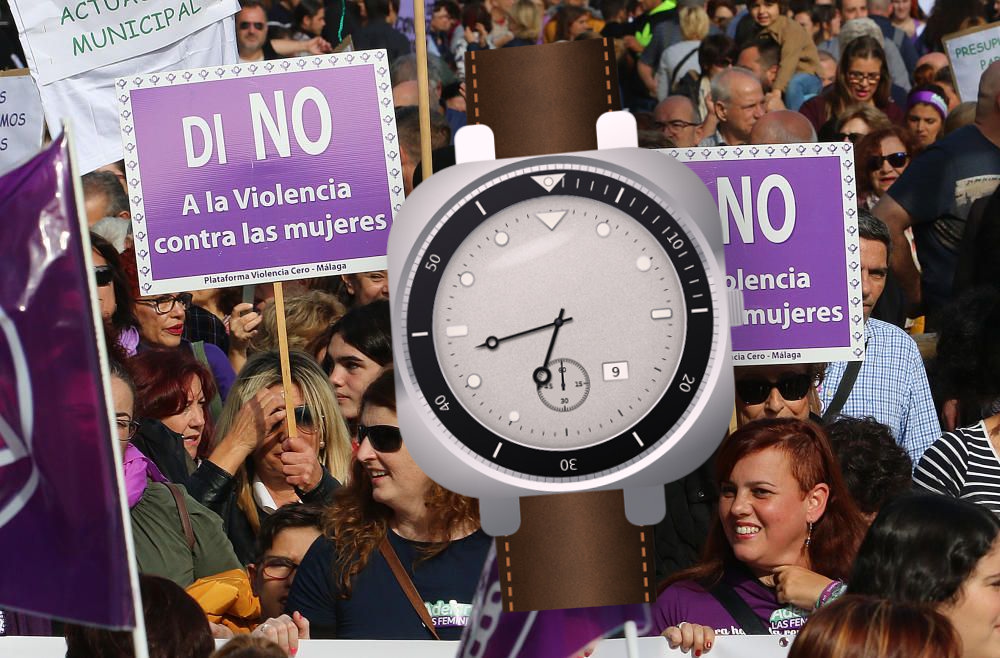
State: h=6 m=43
